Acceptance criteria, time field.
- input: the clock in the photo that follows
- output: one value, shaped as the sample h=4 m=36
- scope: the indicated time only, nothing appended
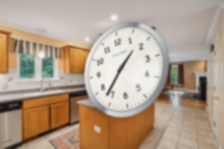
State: h=1 m=37
